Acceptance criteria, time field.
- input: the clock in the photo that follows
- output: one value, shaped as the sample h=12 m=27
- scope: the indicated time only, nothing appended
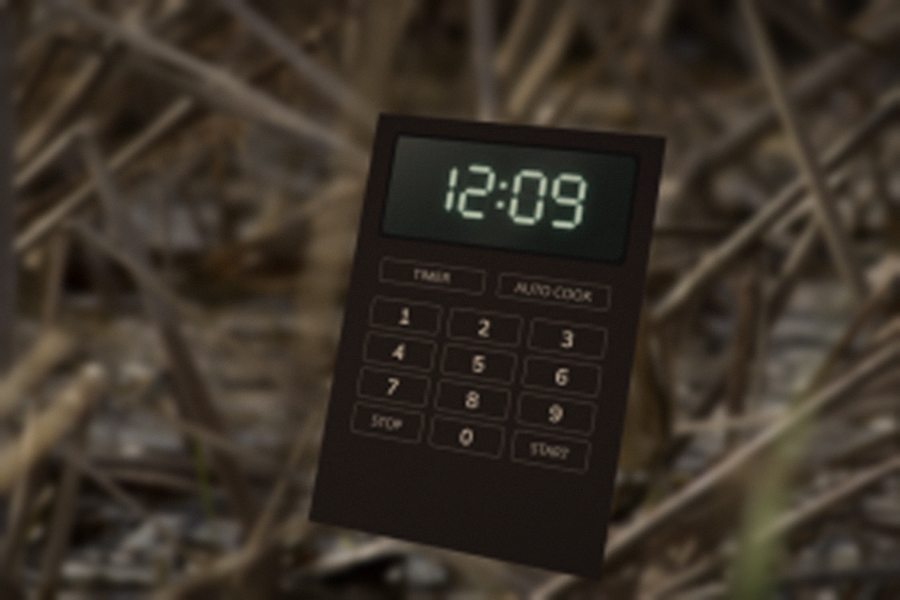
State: h=12 m=9
